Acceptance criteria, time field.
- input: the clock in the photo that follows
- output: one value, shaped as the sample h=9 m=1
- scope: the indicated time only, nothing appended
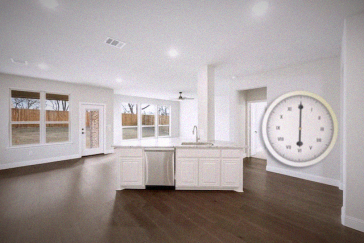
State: h=6 m=0
